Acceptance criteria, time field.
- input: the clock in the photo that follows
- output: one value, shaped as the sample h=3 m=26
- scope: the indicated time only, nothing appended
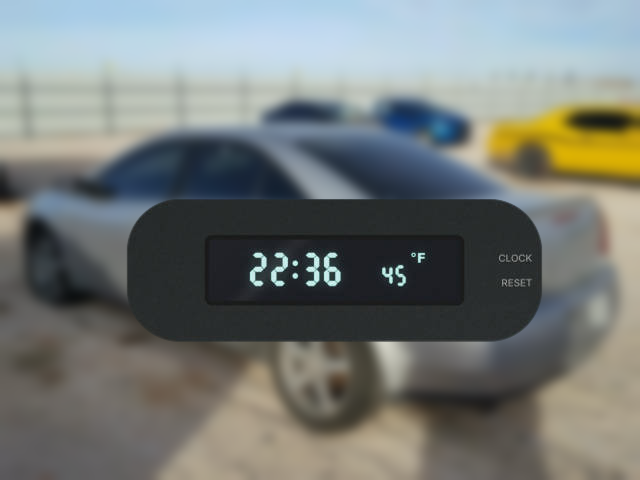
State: h=22 m=36
